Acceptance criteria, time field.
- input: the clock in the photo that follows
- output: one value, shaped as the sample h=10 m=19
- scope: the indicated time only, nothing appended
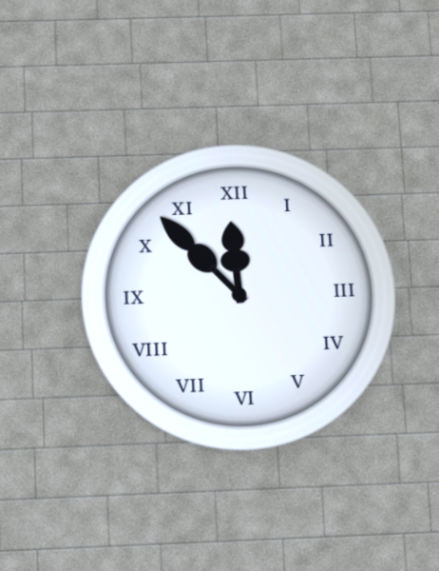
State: h=11 m=53
